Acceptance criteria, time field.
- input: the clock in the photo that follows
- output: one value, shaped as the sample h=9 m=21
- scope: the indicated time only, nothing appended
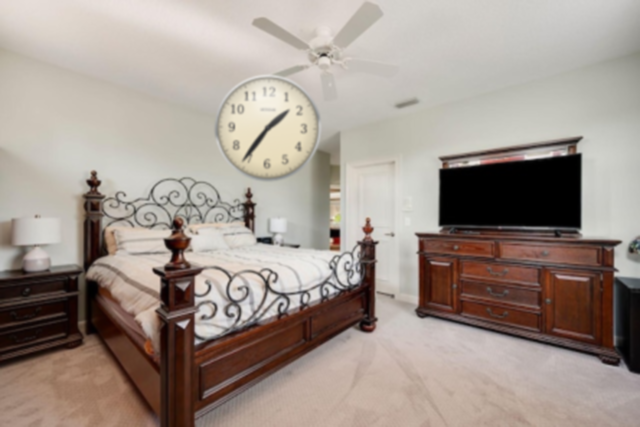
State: h=1 m=36
